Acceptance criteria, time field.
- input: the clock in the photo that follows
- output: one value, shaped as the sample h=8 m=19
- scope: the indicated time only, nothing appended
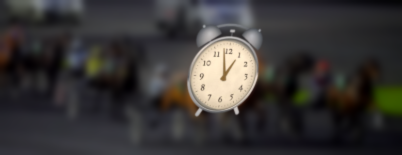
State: h=12 m=58
